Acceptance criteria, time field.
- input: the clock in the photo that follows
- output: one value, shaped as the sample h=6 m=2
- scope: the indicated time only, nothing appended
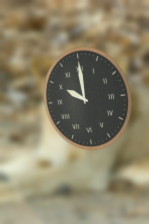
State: h=10 m=0
